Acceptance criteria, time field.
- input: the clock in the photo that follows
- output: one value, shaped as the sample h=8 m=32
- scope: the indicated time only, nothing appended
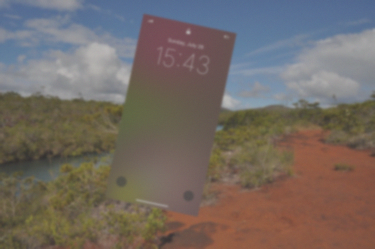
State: h=15 m=43
